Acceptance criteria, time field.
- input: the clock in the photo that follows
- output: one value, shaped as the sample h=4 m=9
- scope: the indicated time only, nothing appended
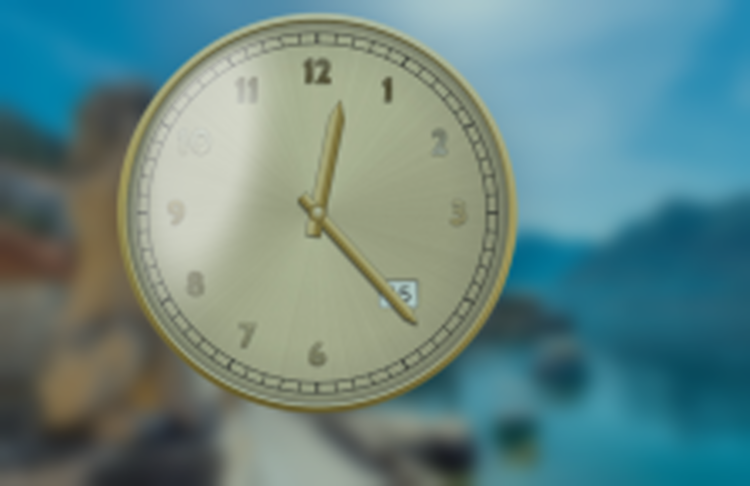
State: h=12 m=23
